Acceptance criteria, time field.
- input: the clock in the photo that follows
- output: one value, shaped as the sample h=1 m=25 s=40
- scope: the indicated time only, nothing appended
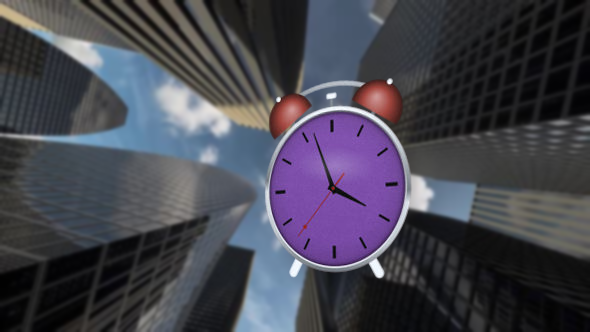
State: h=3 m=56 s=37
